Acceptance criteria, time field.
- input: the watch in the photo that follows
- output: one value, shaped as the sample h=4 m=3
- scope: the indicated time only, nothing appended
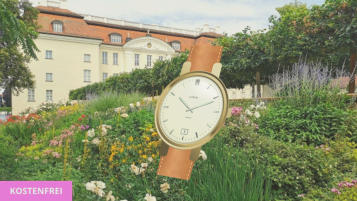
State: h=10 m=11
